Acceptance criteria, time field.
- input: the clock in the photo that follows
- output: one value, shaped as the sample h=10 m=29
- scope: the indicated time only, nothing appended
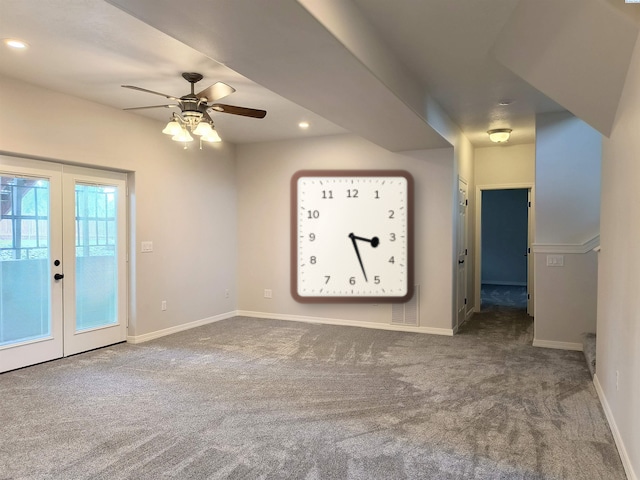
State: h=3 m=27
